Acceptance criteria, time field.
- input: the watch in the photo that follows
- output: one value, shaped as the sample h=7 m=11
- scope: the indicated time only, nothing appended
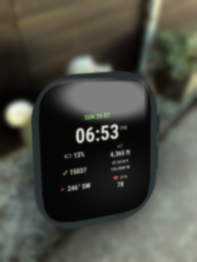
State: h=6 m=53
